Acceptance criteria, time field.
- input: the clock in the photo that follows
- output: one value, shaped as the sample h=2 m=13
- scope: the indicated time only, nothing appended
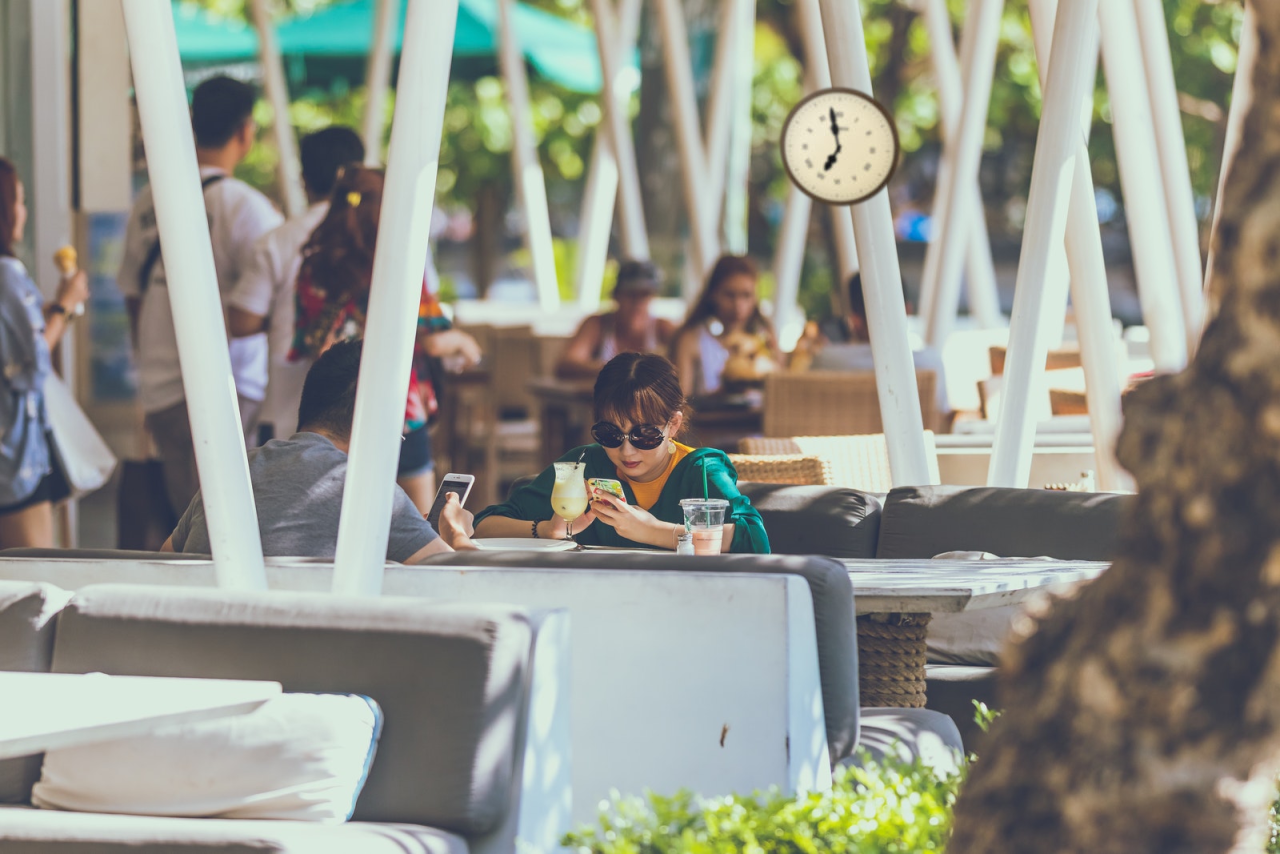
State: h=6 m=58
